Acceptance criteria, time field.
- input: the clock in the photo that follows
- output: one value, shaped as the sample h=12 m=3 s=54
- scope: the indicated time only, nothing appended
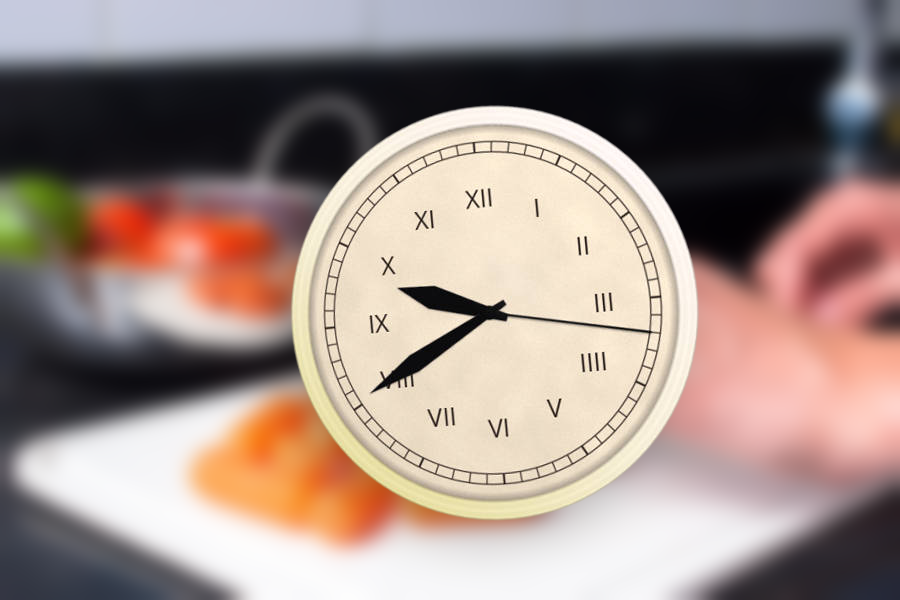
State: h=9 m=40 s=17
